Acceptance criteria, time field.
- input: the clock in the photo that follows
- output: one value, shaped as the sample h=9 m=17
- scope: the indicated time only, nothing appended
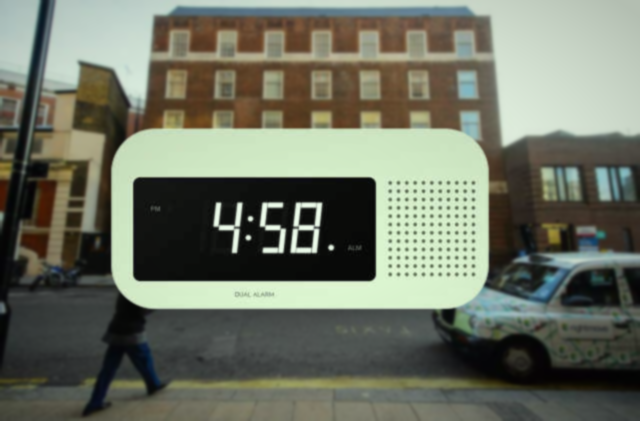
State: h=4 m=58
